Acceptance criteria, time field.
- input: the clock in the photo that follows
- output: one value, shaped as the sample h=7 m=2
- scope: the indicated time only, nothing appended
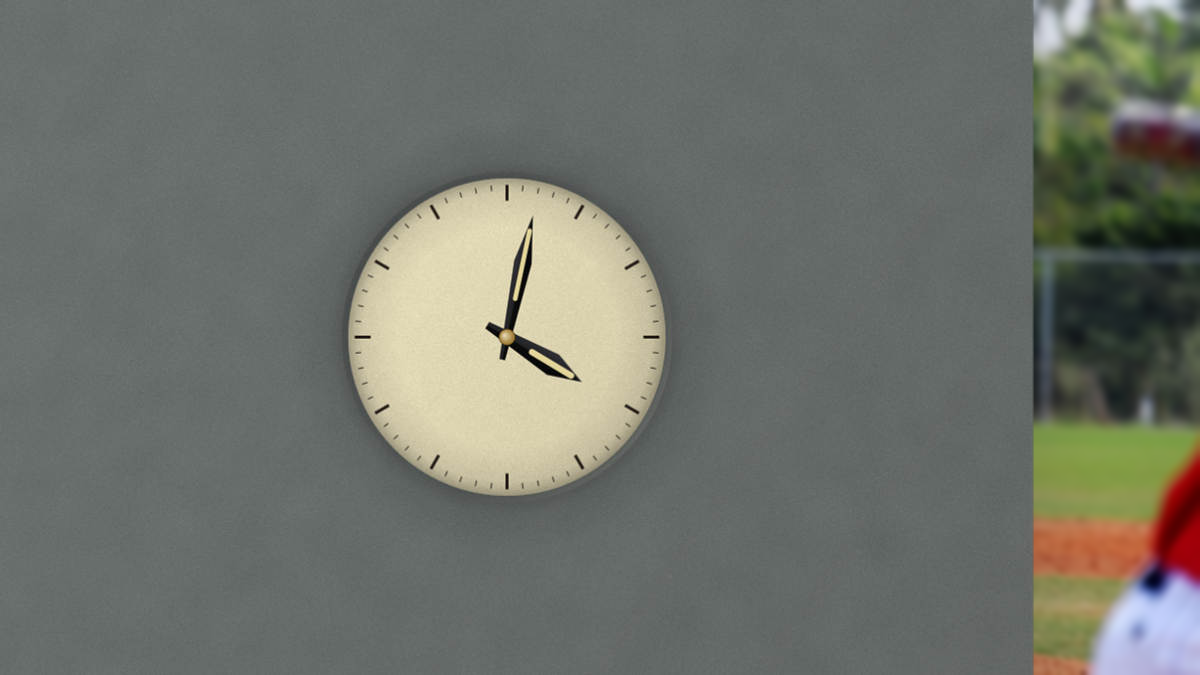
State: h=4 m=2
